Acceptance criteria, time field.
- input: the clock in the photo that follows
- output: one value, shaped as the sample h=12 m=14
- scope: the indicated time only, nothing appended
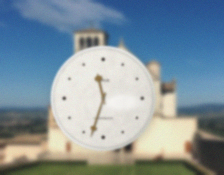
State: h=11 m=33
